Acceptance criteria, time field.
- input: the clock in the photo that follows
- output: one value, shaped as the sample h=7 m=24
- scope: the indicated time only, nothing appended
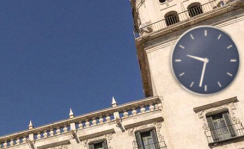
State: h=9 m=32
